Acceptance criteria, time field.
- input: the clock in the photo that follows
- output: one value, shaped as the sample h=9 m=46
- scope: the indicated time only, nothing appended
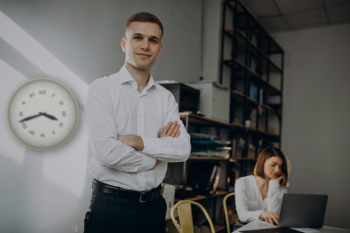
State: h=3 m=42
